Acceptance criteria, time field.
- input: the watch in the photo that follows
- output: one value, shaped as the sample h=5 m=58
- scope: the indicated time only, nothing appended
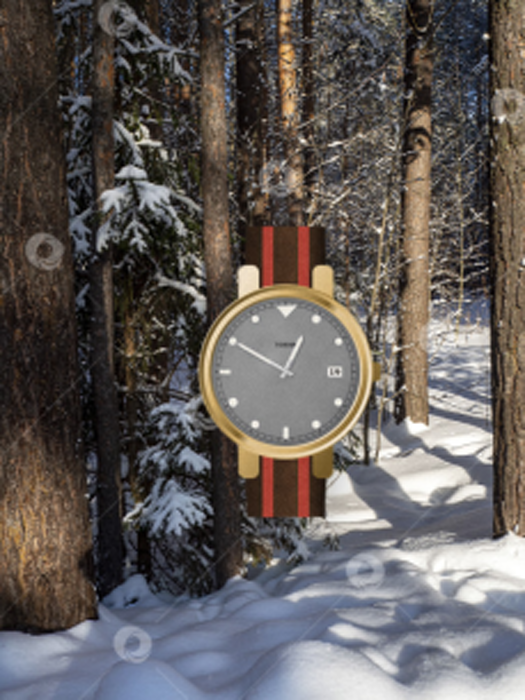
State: h=12 m=50
